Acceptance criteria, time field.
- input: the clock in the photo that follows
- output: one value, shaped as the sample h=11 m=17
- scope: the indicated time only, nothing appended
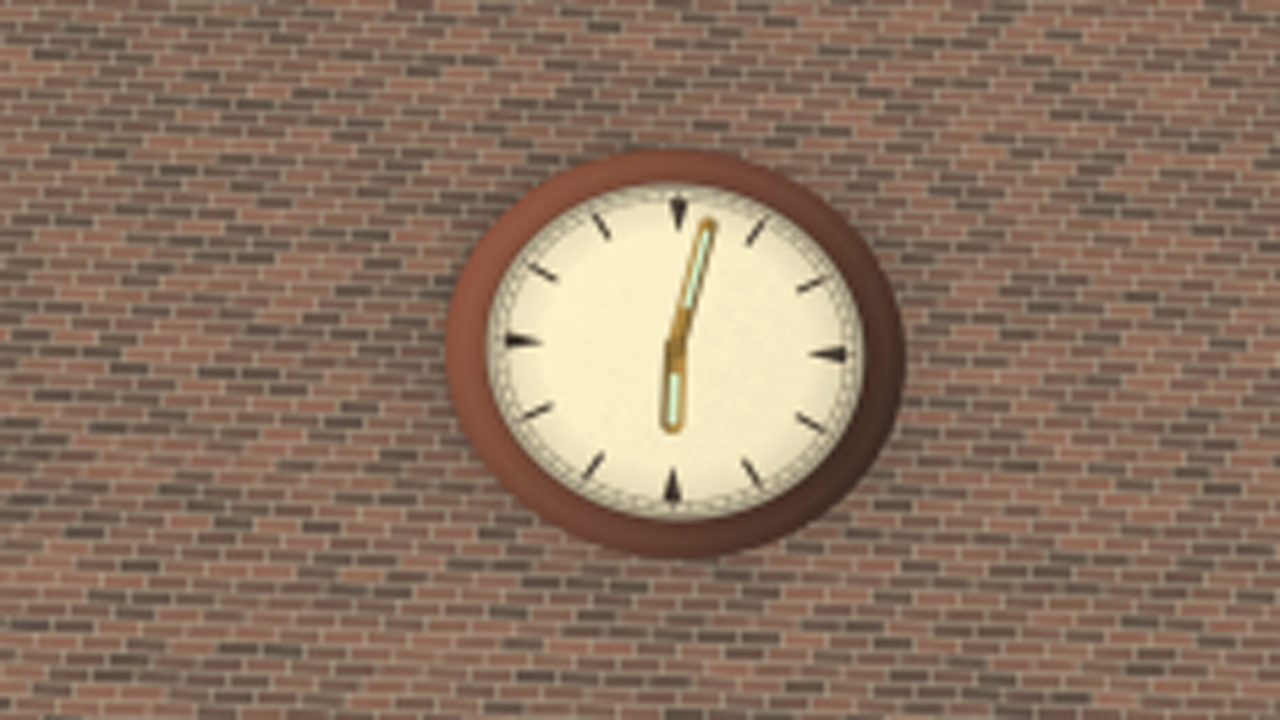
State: h=6 m=2
